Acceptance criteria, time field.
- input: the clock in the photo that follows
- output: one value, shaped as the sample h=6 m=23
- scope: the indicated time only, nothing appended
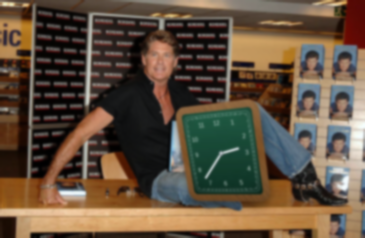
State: h=2 m=37
